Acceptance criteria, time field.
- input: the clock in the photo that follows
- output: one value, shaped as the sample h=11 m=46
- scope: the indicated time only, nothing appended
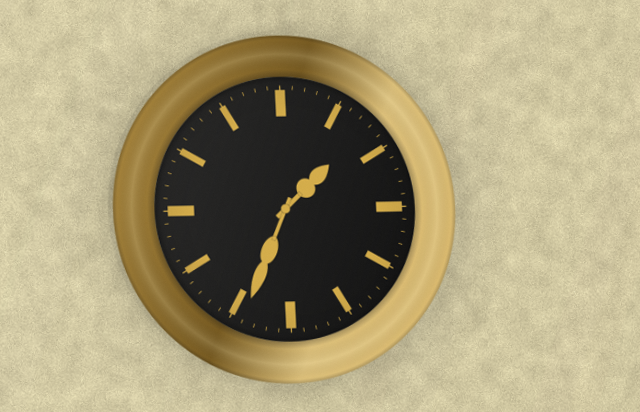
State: h=1 m=34
